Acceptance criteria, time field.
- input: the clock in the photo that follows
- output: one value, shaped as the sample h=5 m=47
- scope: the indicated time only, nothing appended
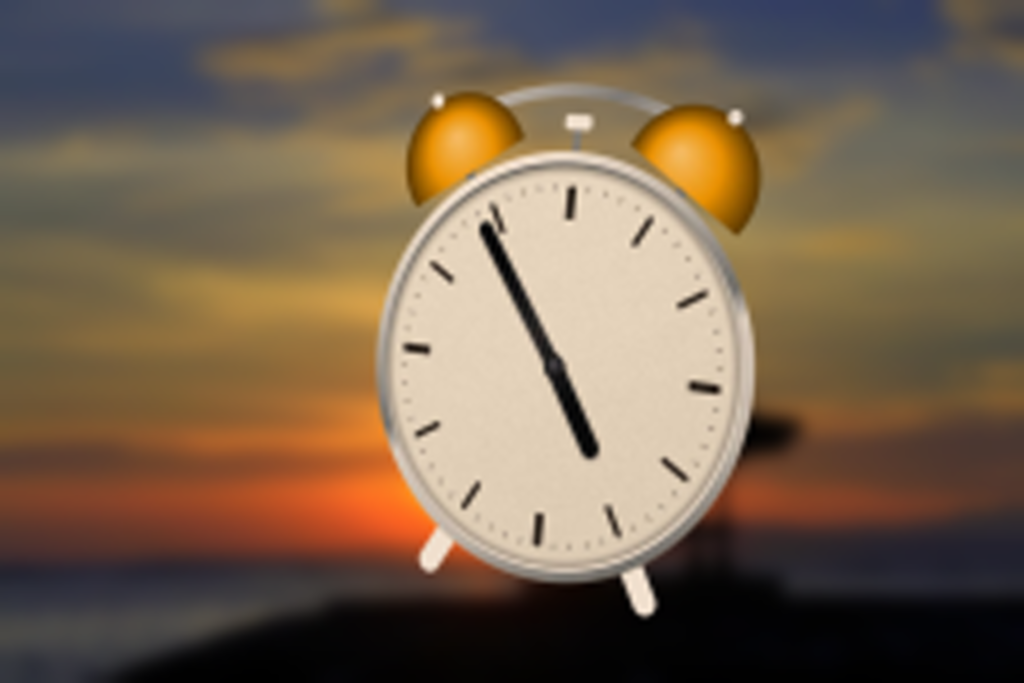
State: h=4 m=54
